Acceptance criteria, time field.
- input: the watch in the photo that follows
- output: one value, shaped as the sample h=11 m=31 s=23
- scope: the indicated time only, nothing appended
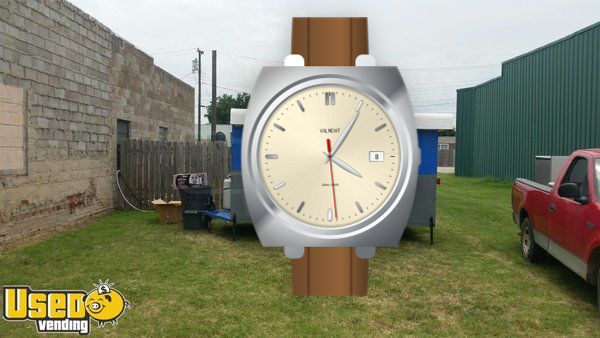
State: h=4 m=5 s=29
